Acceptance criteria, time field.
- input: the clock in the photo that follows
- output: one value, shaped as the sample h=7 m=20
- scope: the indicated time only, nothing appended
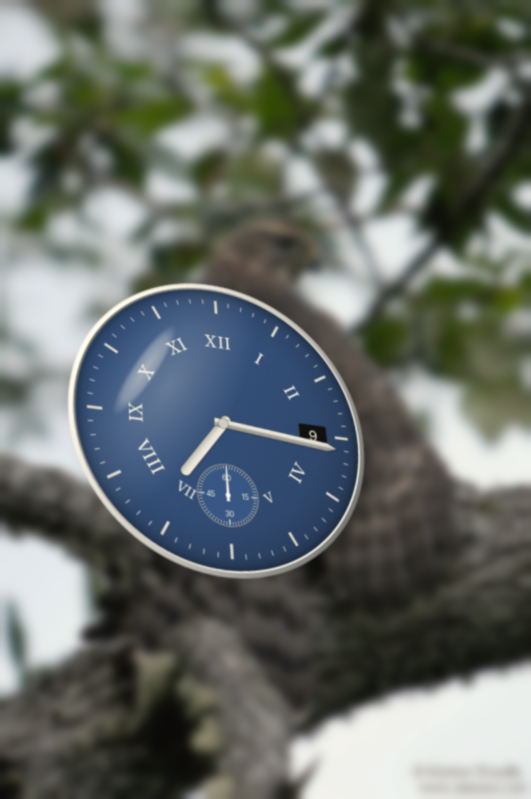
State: h=7 m=16
